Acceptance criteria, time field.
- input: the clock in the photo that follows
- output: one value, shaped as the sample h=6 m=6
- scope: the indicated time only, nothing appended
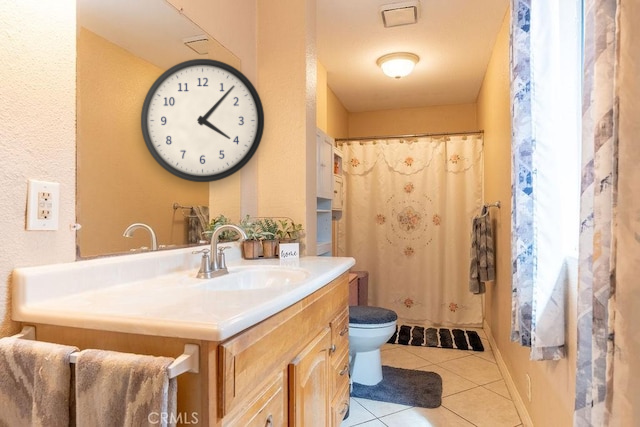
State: h=4 m=7
